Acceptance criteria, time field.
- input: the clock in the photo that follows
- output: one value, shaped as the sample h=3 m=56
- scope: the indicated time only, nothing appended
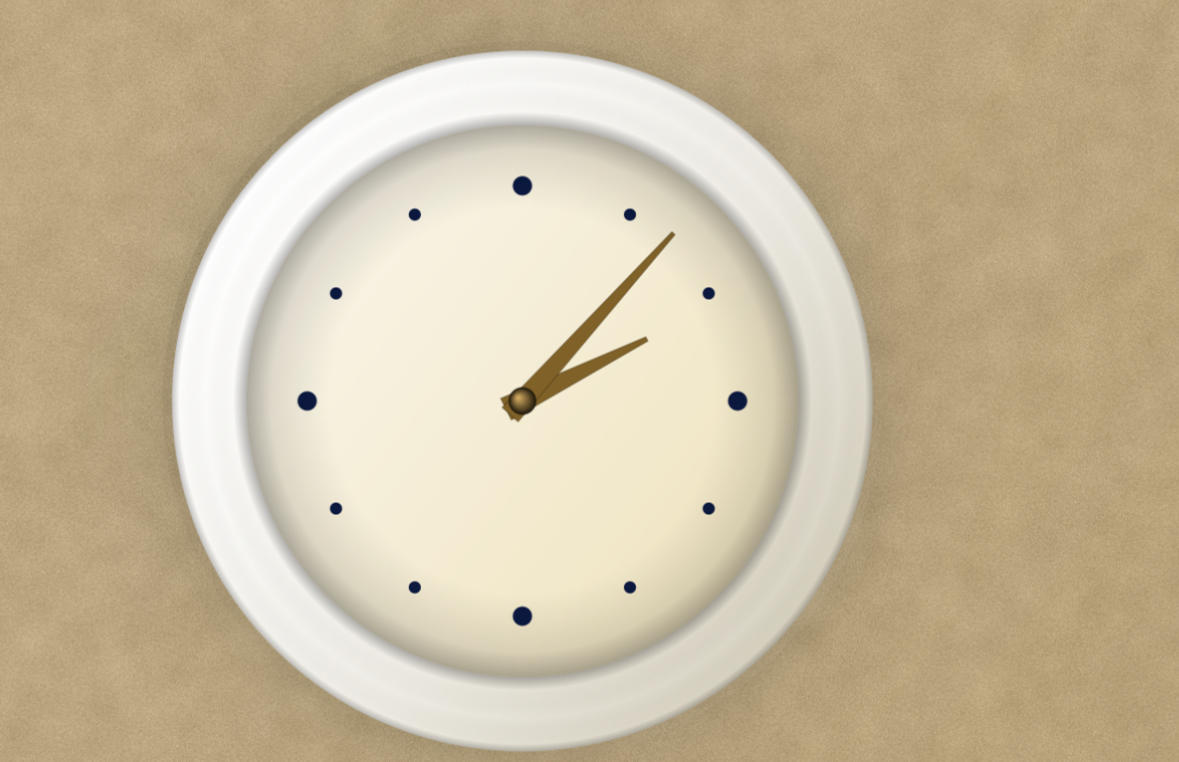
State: h=2 m=7
